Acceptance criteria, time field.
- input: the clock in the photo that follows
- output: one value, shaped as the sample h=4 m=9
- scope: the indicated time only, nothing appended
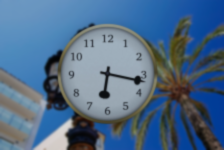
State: h=6 m=17
